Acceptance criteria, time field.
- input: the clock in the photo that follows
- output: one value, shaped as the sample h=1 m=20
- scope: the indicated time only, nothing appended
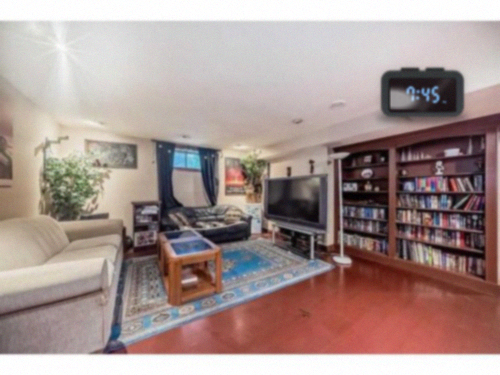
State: h=7 m=45
